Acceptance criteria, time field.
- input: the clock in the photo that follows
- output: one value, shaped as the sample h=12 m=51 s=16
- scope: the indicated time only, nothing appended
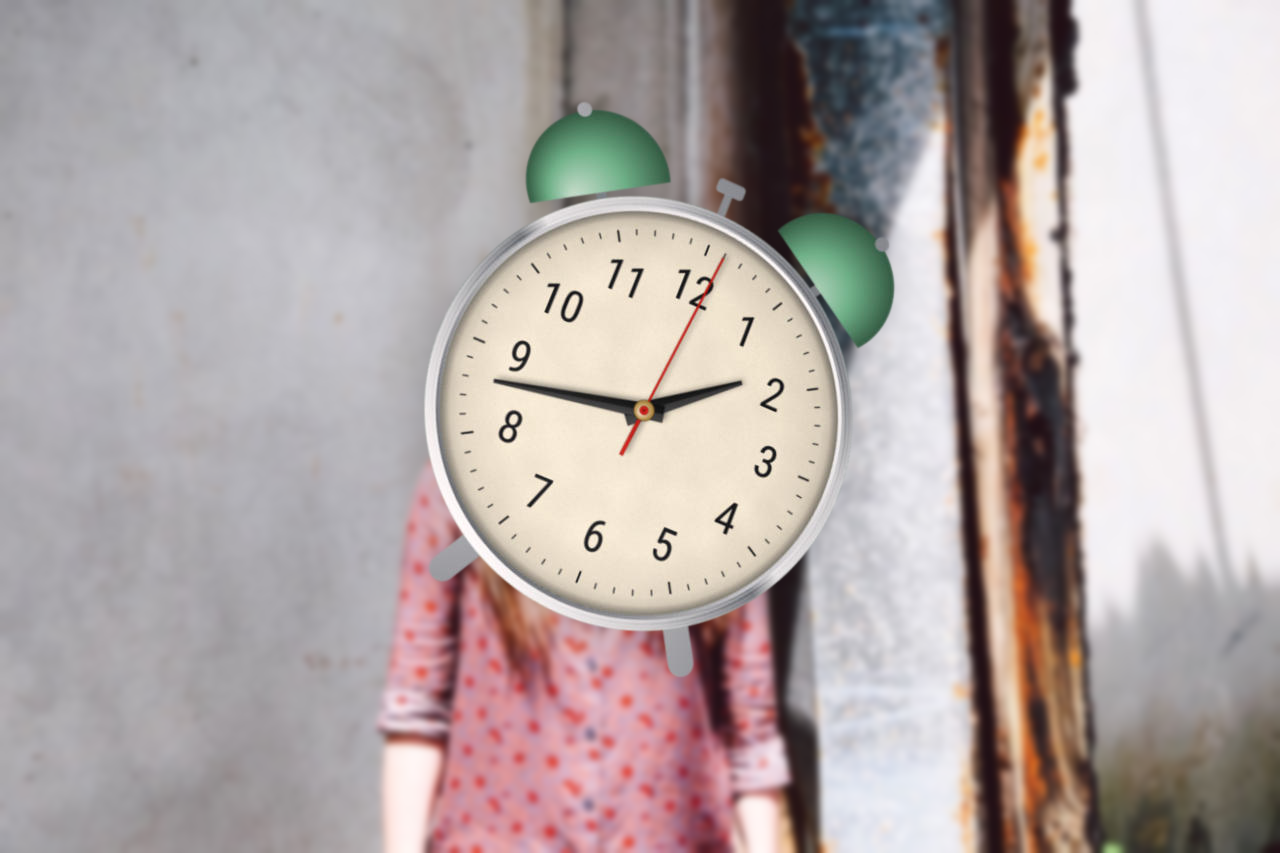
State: h=1 m=43 s=1
